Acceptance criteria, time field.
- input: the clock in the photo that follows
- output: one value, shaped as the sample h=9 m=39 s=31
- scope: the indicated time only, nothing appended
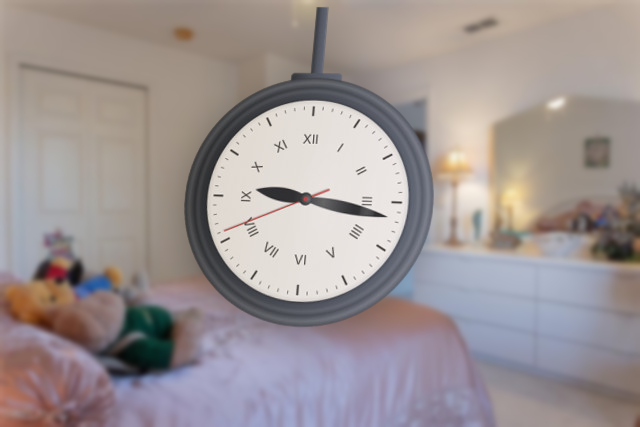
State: h=9 m=16 s=41
